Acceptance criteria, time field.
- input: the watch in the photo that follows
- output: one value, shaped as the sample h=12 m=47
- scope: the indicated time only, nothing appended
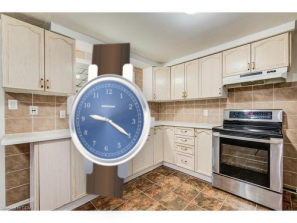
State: h=9 m=20
